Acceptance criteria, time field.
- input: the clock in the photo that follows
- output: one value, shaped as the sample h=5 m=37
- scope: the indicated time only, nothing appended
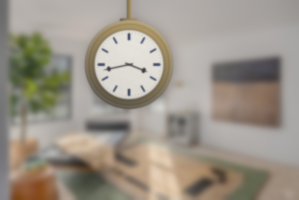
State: h=3 m=43
